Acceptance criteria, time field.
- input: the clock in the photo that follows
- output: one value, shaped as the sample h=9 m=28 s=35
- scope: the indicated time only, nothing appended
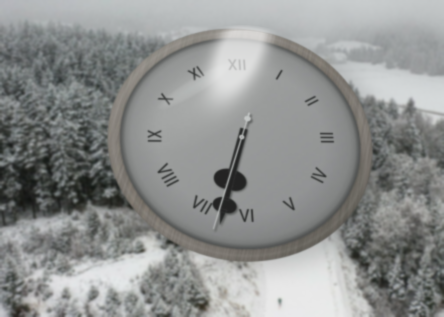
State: h=6 m=32 s=33
